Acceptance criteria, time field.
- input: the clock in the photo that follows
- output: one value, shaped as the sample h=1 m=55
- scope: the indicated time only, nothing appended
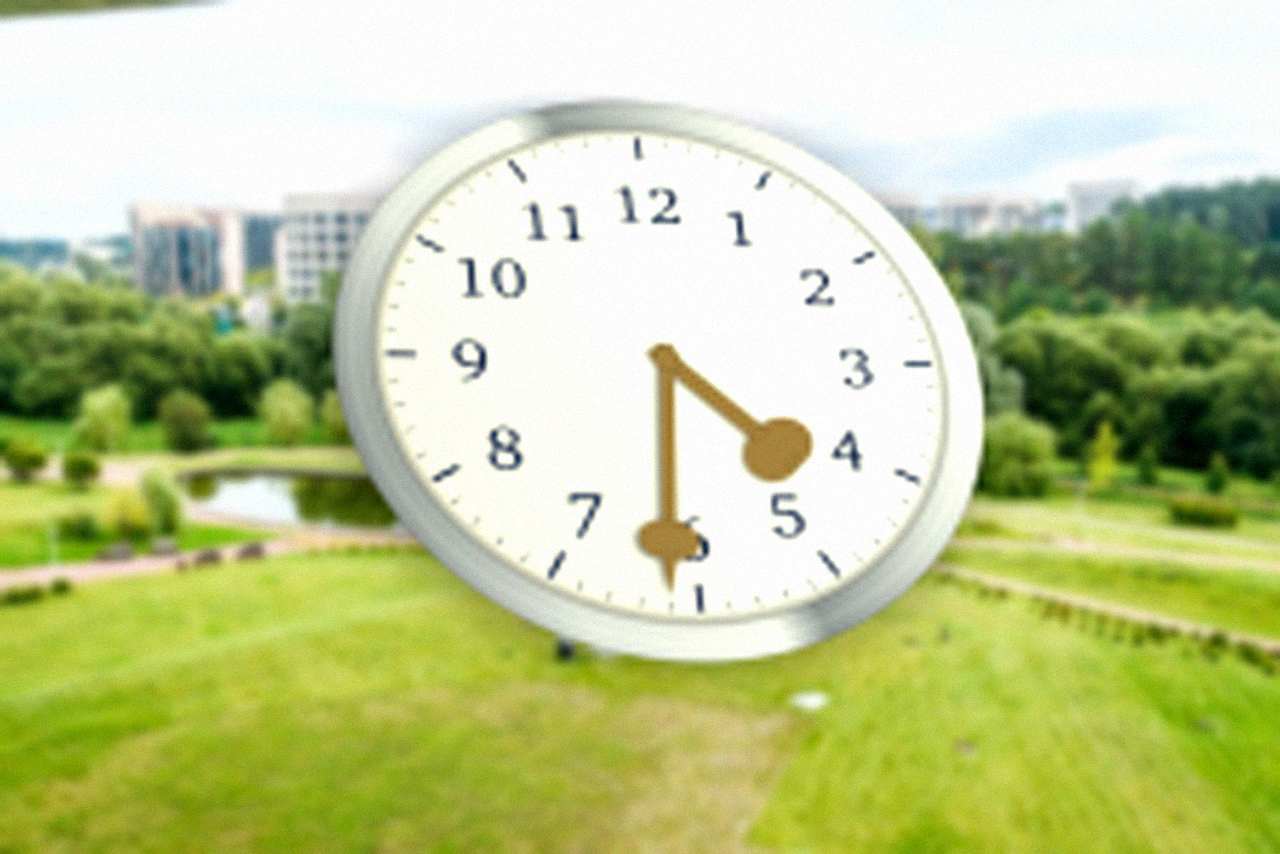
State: h=4 m=31
